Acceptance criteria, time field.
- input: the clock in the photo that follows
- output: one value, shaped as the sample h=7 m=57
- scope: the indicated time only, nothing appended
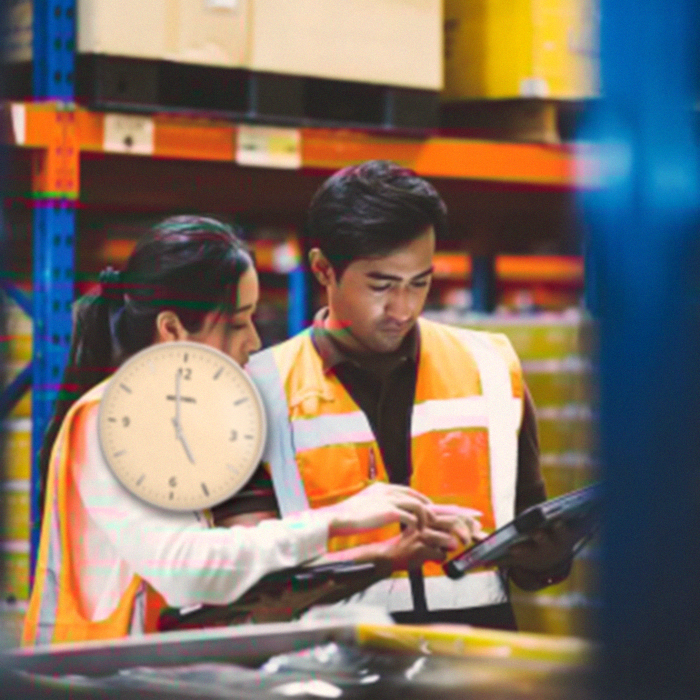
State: h=4 m=59
